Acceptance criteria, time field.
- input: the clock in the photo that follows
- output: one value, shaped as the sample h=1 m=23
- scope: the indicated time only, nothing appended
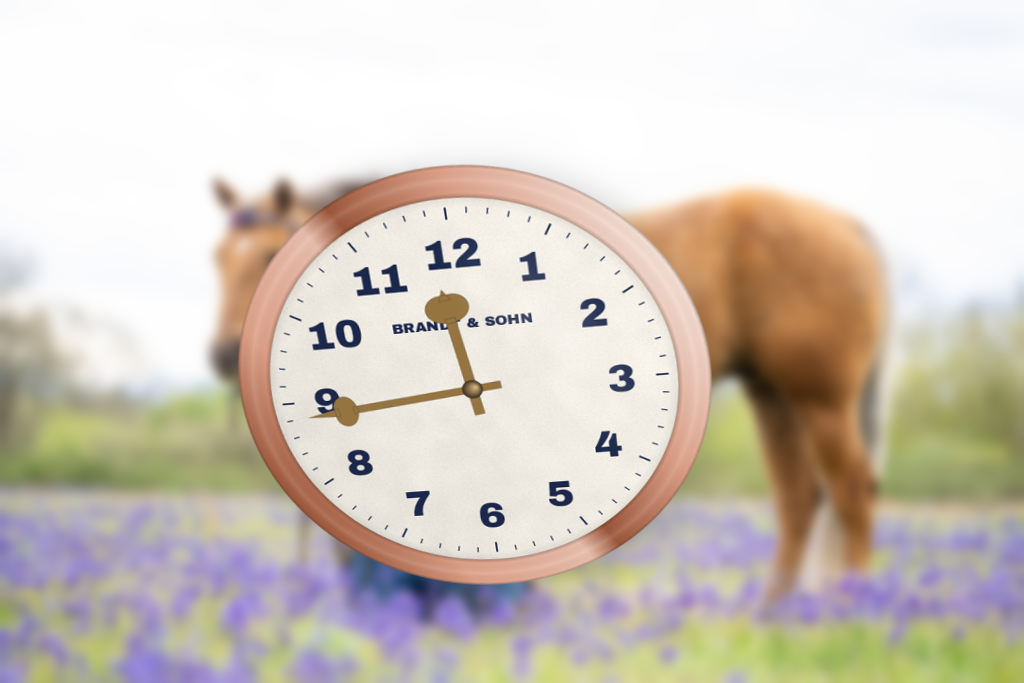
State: h=11 m=44
